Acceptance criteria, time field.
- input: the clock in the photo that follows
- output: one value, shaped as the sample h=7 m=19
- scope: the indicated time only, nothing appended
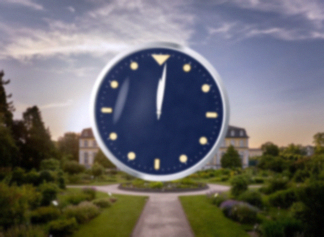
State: h=12 m=1
